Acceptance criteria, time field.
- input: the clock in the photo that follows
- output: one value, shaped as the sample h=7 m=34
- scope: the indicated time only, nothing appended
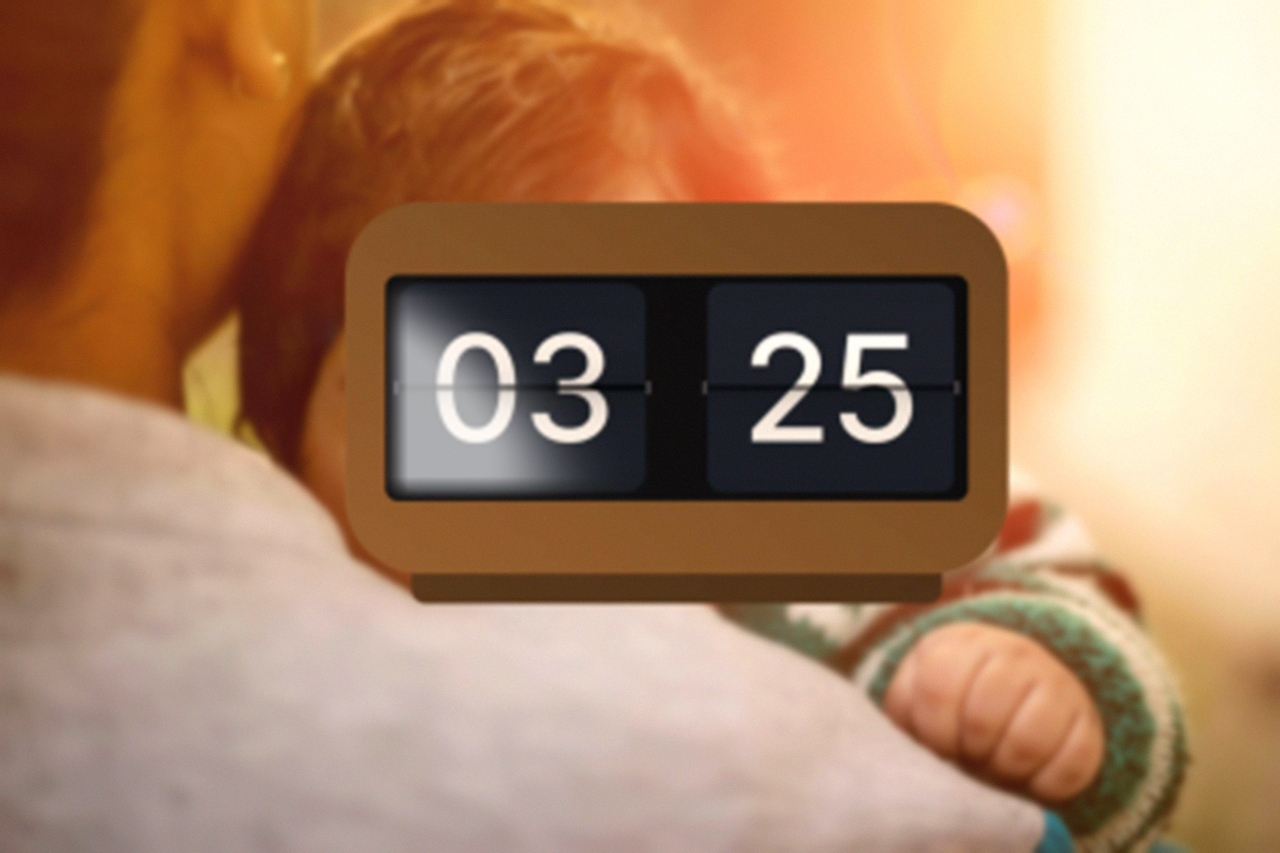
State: h=3 m=25
